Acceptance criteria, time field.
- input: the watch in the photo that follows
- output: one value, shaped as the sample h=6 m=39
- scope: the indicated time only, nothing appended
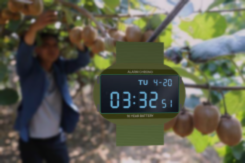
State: h=3 m=32
